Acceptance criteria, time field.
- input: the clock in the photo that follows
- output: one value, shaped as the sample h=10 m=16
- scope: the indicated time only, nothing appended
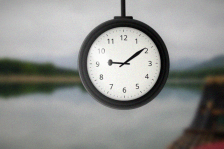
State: h=9 m=9
